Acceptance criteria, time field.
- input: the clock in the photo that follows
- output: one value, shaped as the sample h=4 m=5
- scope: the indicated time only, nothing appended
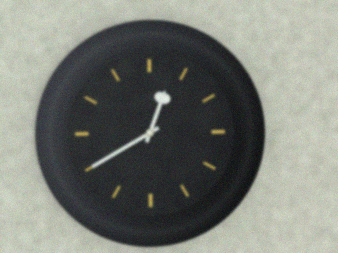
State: h=12 m=40
